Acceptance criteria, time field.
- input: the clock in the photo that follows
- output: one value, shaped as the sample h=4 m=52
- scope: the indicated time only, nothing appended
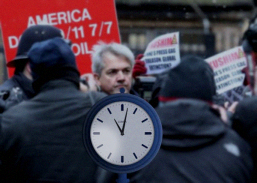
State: h=11 m=2
